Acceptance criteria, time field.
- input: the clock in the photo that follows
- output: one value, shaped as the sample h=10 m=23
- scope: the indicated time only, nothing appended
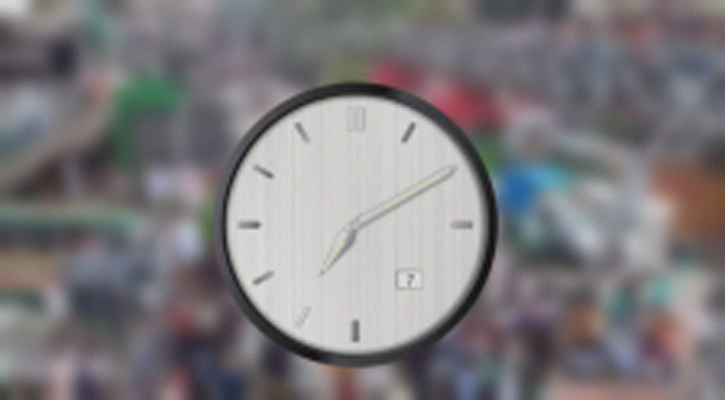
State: h=7 m=10
